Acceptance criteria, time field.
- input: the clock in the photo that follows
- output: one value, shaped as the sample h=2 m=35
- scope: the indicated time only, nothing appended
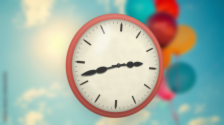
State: h=2 m=42
